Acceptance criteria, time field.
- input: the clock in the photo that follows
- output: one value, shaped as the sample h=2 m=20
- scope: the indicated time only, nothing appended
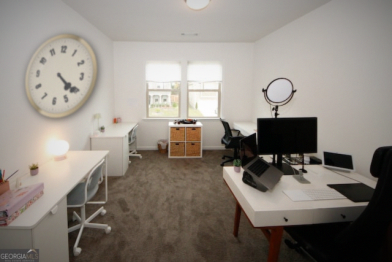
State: h=4 m=21
